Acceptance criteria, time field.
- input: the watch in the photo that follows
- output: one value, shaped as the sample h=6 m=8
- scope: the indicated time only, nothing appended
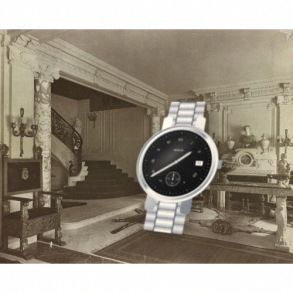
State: h=1 m=39
